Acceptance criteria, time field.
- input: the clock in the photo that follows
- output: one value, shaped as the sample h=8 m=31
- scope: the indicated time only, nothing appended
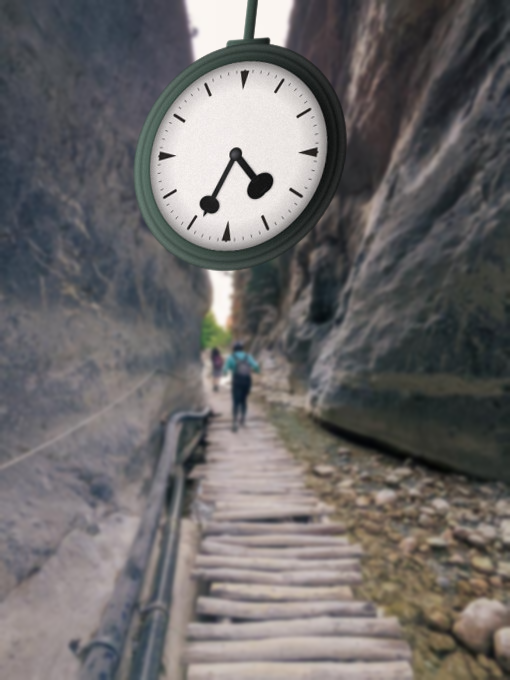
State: h=4 m=34
